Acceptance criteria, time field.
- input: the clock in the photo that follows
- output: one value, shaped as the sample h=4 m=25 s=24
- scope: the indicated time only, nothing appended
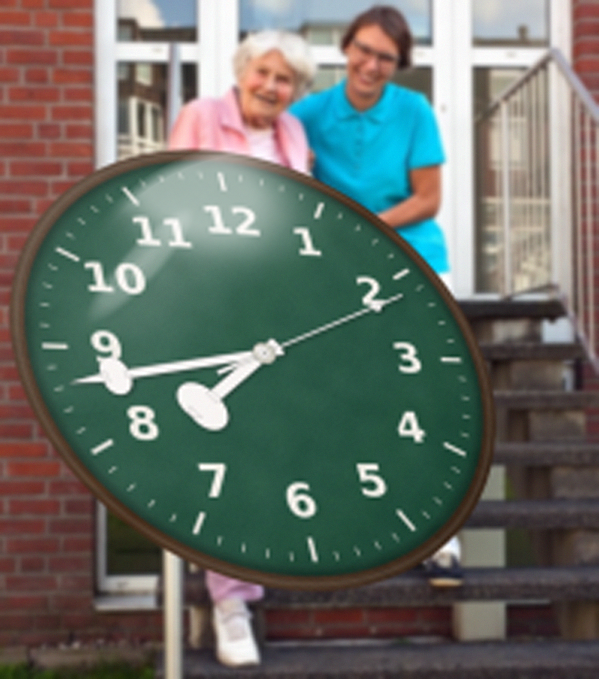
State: h=7 m=43 s=11
